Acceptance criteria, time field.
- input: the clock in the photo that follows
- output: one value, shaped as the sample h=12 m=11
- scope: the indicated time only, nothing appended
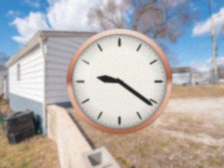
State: h=9 m=21
